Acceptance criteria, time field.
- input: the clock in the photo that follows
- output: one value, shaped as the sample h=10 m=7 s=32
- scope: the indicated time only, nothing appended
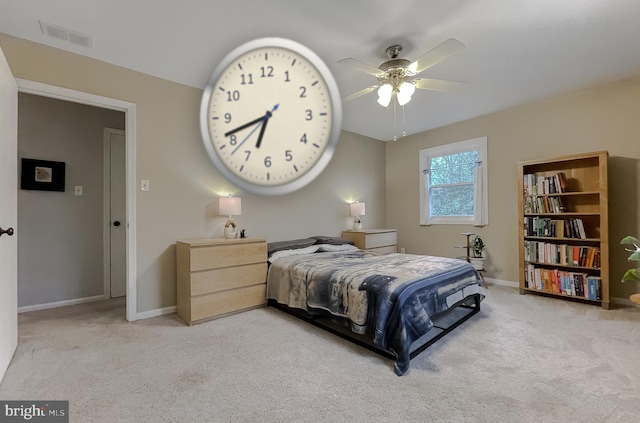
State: h=6 m=41 s=38
